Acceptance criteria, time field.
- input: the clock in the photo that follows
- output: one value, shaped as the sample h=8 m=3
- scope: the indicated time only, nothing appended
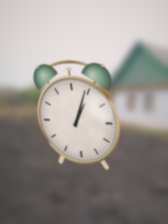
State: h=1 m=4
